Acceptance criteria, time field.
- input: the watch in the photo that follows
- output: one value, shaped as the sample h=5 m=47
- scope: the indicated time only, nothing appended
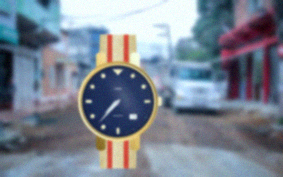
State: h=7 m=37
